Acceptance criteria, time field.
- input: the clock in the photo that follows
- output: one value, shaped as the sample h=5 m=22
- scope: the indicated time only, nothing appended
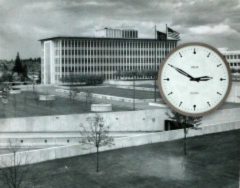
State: h=2 m=50
